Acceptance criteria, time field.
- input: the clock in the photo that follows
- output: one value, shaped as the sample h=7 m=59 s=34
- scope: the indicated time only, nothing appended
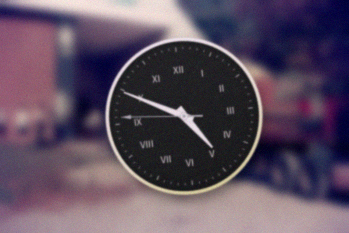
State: h=4 m=49 s=46
